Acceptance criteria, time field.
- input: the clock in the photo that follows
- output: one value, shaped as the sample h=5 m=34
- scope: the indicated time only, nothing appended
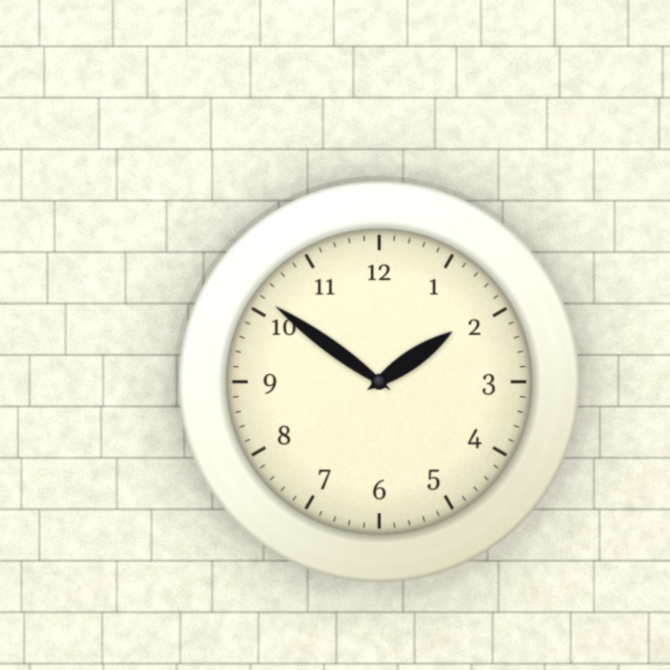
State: h=1 m=51
